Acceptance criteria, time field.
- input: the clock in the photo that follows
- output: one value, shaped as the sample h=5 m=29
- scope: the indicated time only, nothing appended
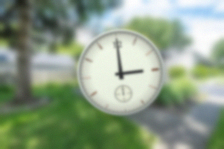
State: h=3 m=0
